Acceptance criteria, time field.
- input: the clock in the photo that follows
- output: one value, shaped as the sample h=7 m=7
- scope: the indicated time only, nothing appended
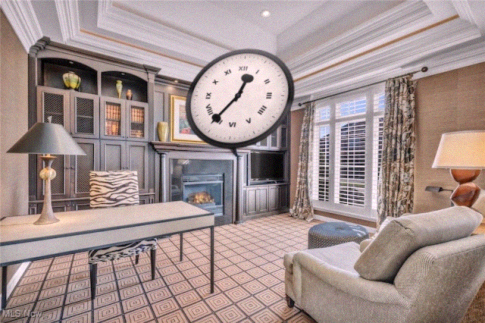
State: h=12 m=36
